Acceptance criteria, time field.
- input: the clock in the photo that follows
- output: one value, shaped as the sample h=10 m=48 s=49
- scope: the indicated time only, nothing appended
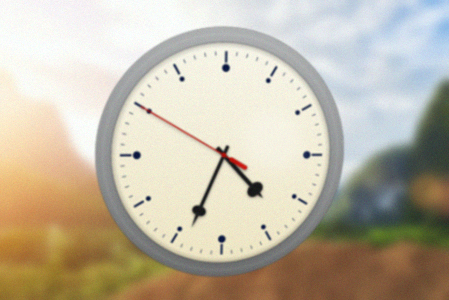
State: h=4 m=33 s=50
